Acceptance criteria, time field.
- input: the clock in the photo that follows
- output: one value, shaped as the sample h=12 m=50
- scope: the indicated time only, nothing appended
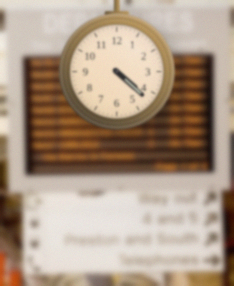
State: h=4 m=22
